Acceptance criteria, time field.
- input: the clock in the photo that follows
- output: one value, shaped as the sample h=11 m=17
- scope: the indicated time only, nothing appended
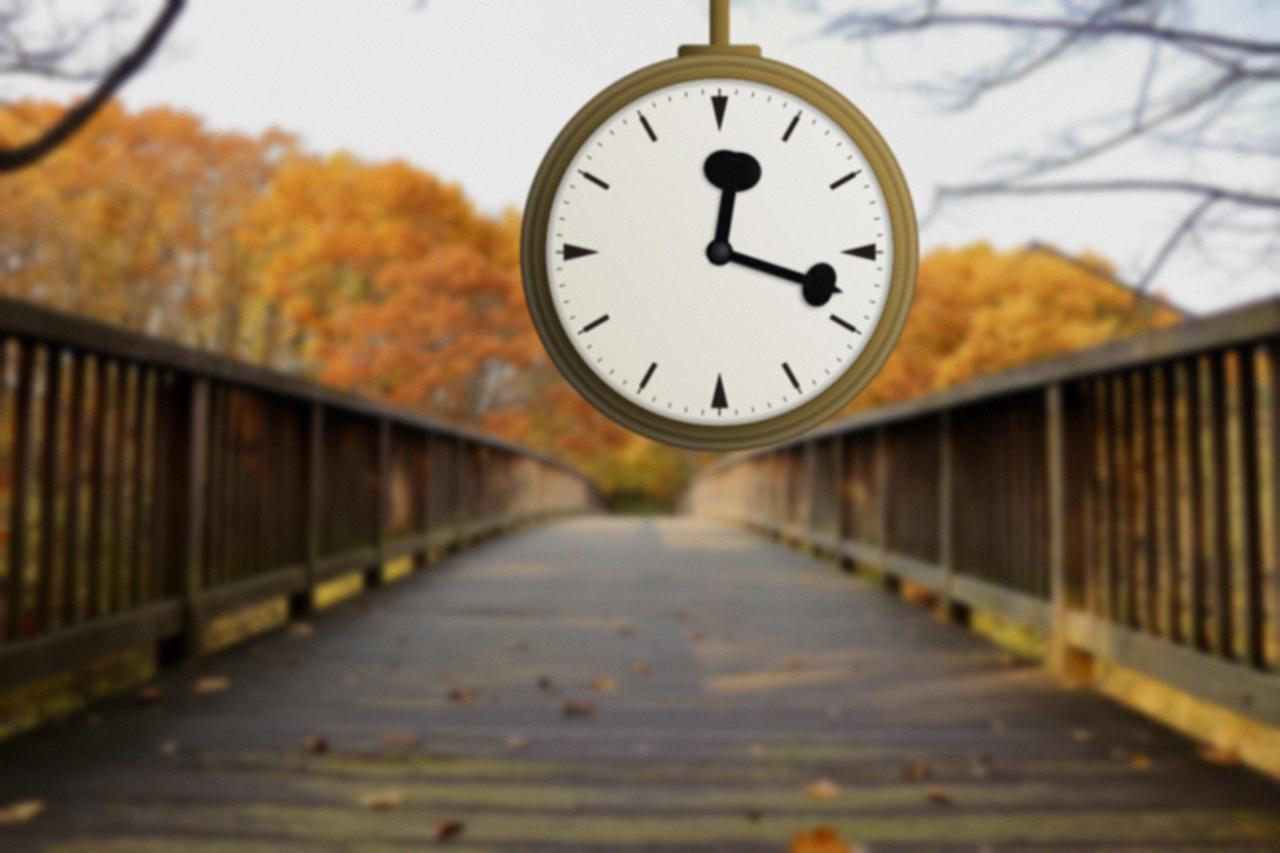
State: h=12 m=18
